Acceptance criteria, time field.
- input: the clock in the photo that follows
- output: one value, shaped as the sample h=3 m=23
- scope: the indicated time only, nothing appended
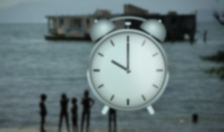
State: h=10 m=0
